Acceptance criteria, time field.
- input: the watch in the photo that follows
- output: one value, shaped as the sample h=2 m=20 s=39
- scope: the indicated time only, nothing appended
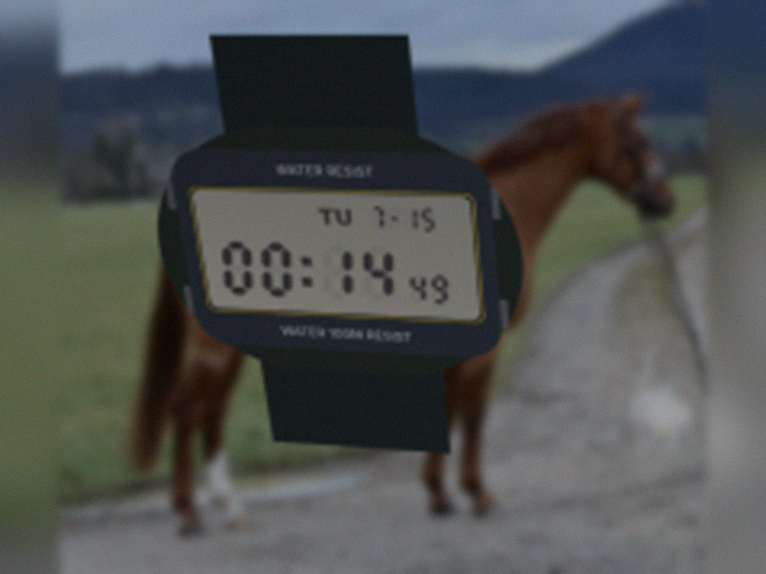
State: h=0 m=14 s=49
